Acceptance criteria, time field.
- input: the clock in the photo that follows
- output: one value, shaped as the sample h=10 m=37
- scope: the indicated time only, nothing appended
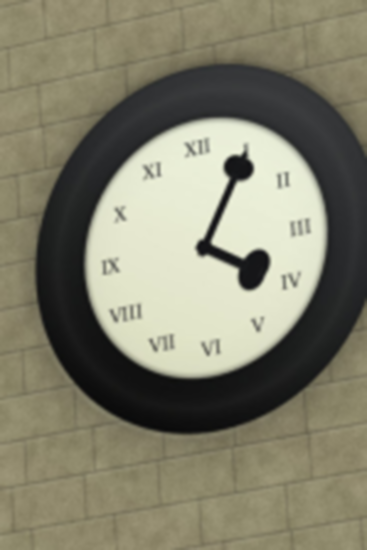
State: h=4 m=5
